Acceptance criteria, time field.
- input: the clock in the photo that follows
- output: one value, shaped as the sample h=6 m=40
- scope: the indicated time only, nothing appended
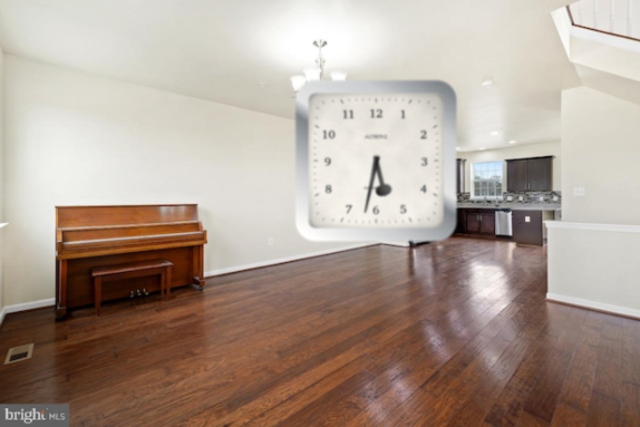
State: h=5 m=32
